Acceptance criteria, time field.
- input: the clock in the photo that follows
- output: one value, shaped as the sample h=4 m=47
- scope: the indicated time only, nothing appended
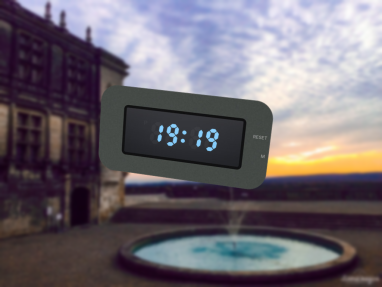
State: h=19 m=19
